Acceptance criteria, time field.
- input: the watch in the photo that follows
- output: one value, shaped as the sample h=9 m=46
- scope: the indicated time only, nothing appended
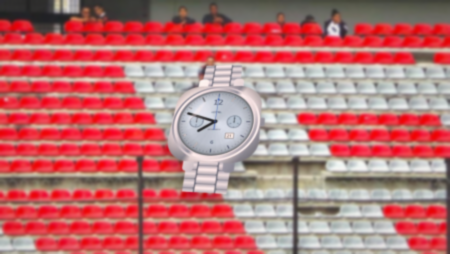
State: h=7 m=48
